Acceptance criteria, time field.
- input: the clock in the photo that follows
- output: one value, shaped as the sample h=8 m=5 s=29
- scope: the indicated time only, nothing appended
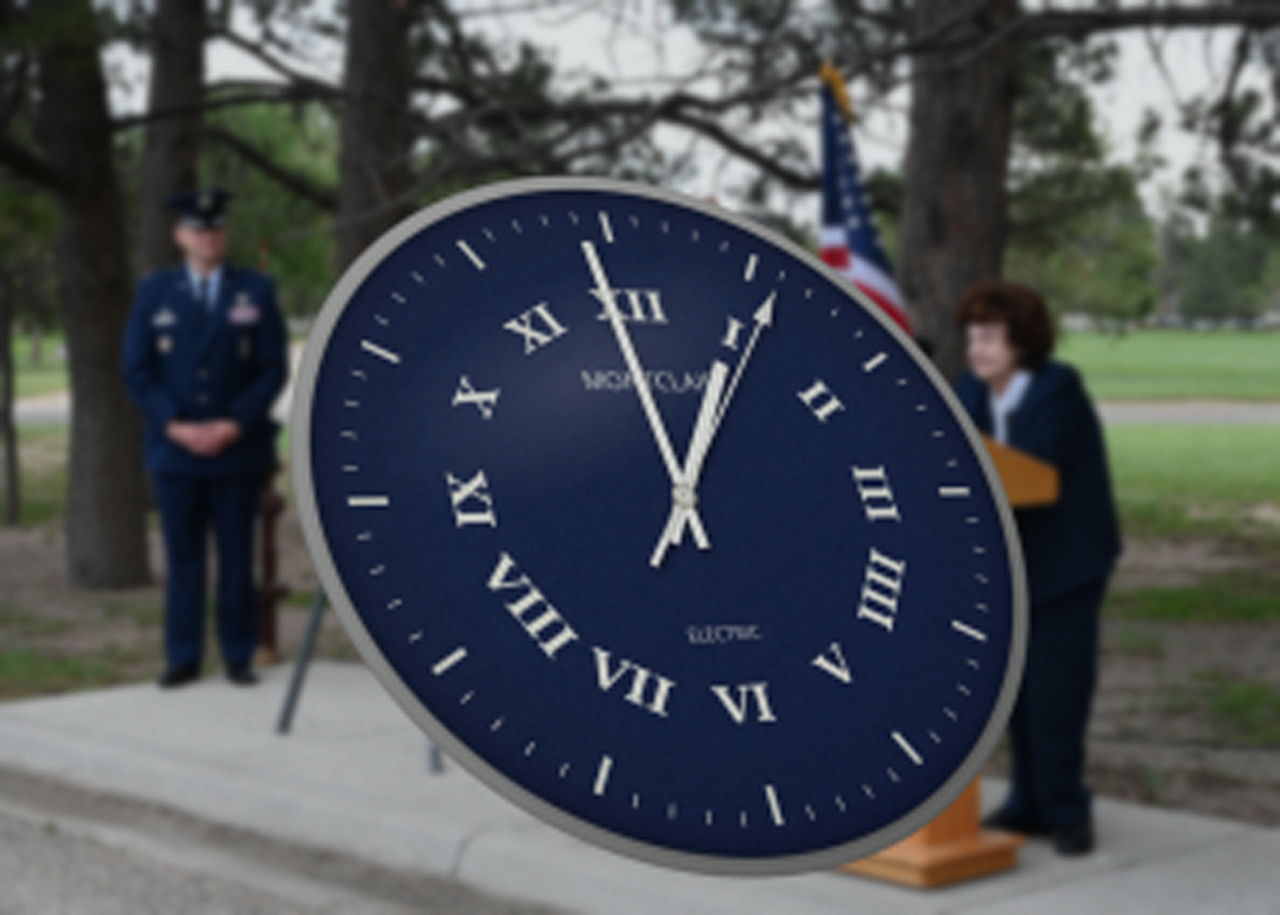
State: h=12 m=59 s=6
